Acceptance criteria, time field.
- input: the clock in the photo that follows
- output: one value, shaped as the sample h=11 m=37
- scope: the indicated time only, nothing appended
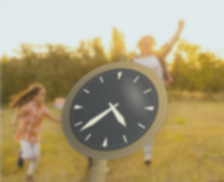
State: h=4 m=38
